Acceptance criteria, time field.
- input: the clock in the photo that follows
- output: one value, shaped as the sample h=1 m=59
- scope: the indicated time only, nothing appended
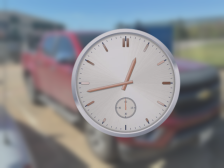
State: h=12 m=43
